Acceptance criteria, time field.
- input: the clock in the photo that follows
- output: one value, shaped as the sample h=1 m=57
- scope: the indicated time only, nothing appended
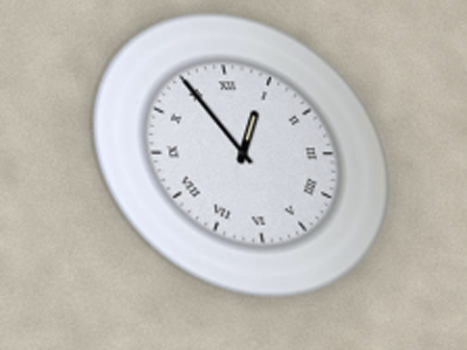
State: h=12 m=55
